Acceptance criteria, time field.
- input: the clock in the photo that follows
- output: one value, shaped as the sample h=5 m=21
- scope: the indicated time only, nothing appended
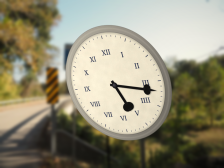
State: h=5 m=17
